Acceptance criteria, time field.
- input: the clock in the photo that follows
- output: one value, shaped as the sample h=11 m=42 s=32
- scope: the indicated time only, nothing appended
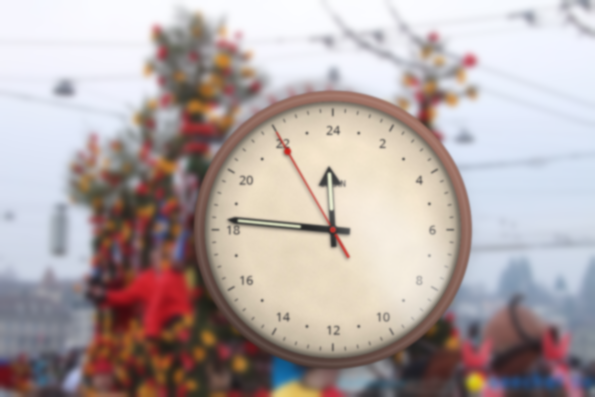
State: h=23 m=45 s=55
